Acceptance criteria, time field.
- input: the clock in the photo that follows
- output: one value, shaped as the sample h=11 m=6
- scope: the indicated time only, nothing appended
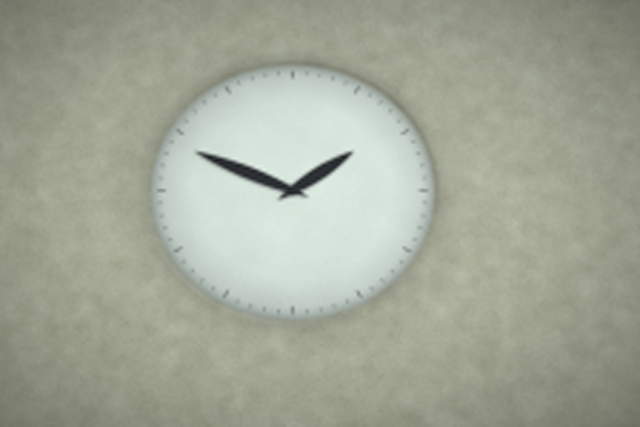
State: h=1 m=49
